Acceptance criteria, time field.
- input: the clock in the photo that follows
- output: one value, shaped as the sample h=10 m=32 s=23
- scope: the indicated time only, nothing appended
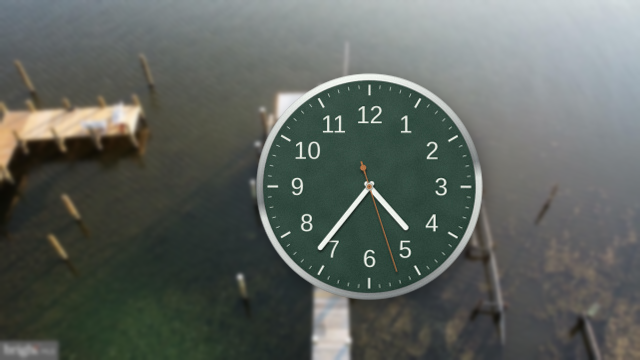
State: h=4 m=36 s=27
